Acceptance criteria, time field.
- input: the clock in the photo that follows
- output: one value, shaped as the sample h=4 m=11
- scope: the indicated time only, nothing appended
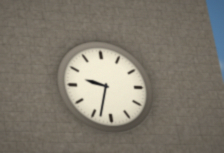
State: h=9 m=33
